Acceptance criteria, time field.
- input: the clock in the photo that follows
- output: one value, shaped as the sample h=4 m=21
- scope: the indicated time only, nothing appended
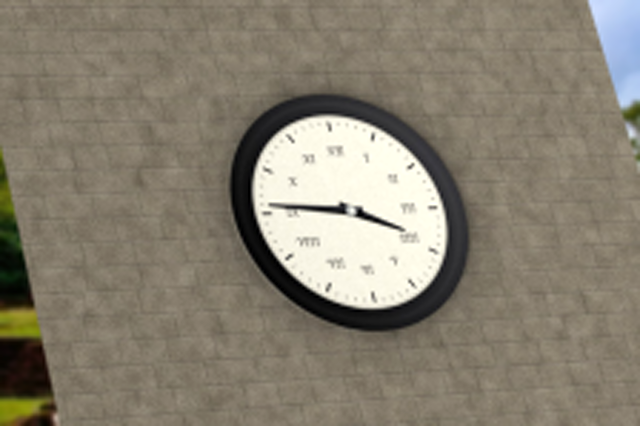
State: h=3 m=46
